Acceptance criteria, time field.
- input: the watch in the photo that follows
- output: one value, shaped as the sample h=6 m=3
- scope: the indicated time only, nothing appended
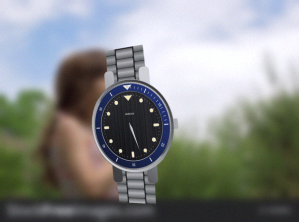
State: h=5 m=27
